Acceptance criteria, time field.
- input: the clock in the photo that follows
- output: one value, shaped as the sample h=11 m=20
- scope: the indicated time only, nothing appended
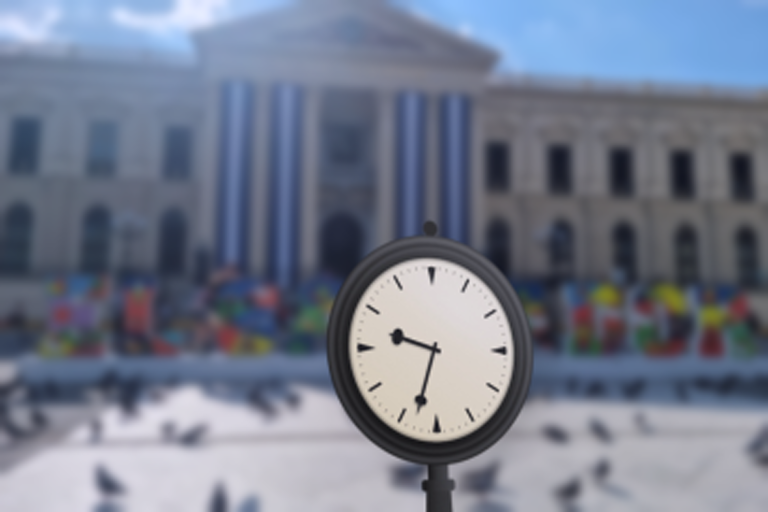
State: h=9 m=33
